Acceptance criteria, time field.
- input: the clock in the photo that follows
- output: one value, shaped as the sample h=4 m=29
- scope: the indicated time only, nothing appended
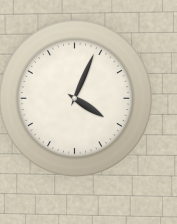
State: h=4 m=4
